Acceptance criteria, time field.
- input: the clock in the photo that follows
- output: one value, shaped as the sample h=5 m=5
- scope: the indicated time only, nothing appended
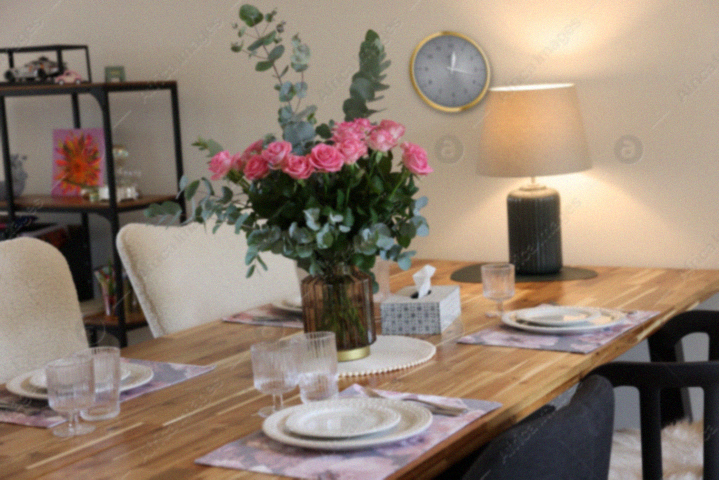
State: h=12 m=17
